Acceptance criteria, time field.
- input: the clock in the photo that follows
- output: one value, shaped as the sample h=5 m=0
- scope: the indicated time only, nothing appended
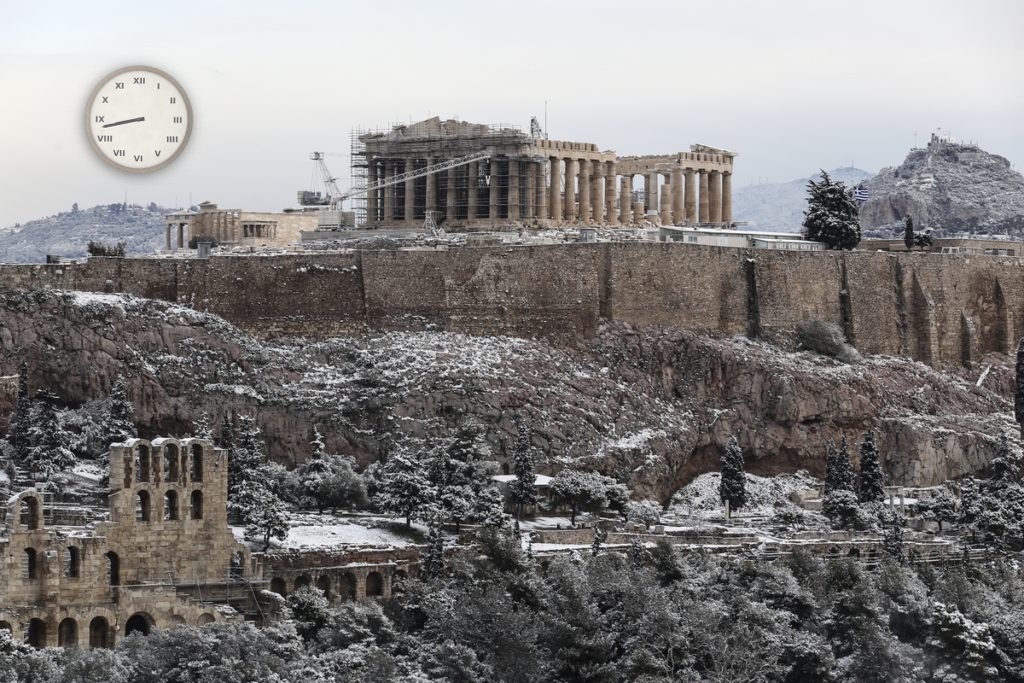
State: h=8 m=43
